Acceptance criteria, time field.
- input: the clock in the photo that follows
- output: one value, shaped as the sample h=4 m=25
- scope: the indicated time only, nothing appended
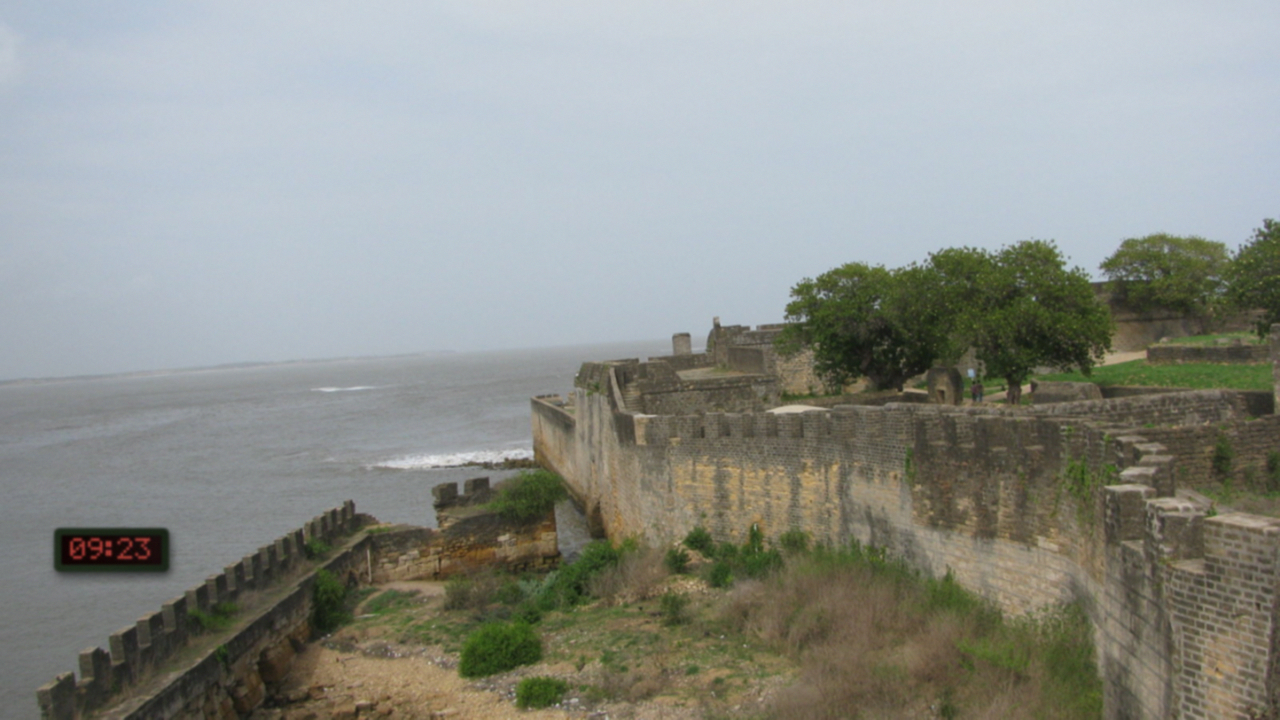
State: h=9 m=23
